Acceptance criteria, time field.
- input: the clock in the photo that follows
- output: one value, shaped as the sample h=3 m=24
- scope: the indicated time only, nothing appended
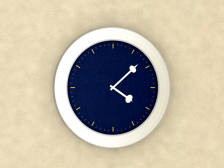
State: h=4 m=8
